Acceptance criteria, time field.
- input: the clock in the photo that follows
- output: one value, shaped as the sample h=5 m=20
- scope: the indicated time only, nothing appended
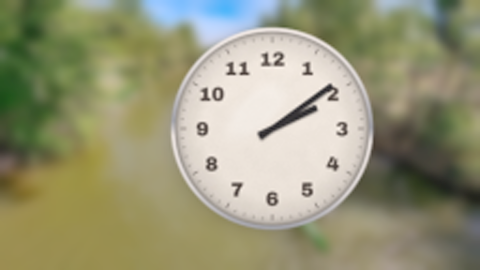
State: h=2 m=9
